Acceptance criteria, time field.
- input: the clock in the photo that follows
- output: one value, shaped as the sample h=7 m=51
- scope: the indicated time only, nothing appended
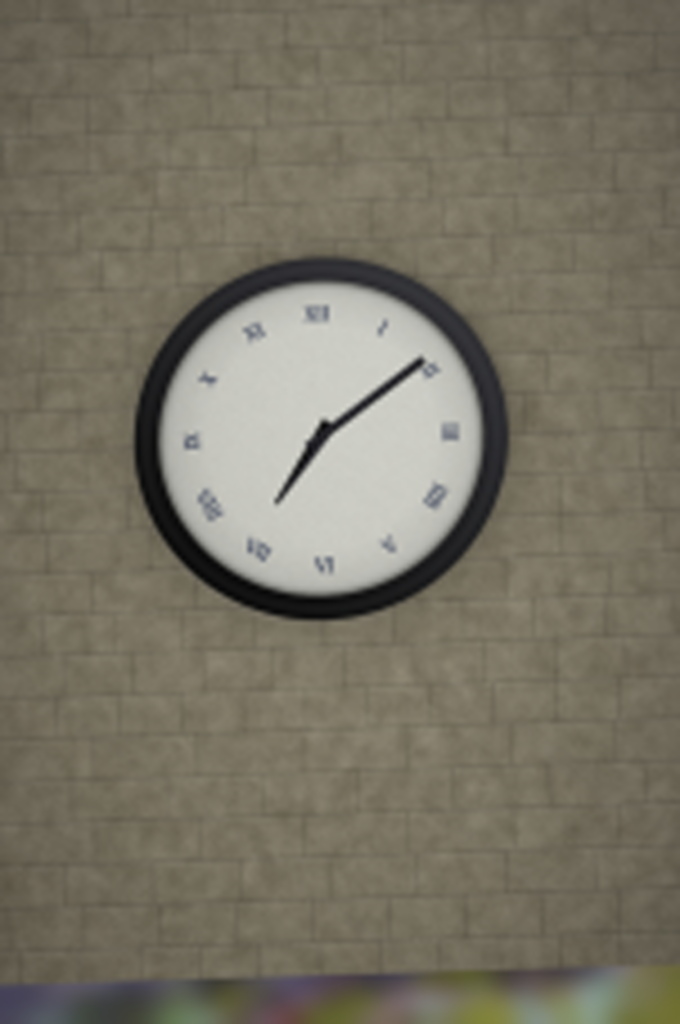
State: h=7 m=9
